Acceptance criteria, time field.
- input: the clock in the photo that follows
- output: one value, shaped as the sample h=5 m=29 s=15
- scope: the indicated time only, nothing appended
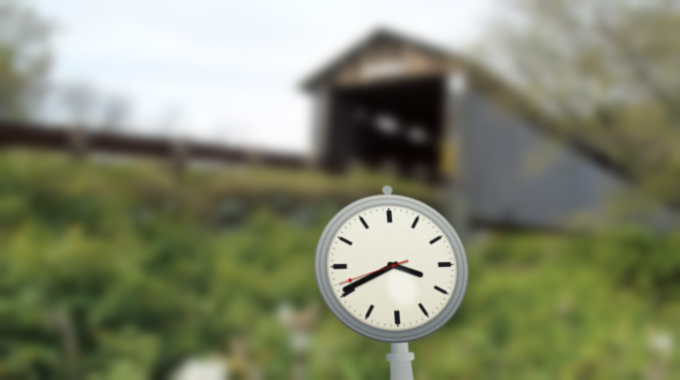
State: h=3 m=40 s=42
